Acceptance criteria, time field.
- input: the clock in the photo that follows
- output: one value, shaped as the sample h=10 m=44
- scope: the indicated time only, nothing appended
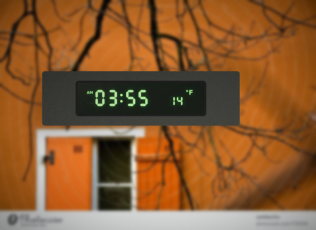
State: h=3 m=55
